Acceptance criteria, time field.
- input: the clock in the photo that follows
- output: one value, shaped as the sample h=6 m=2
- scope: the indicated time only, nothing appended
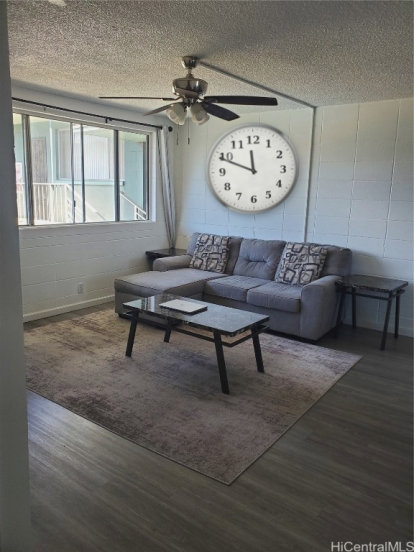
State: h=11 m=49
